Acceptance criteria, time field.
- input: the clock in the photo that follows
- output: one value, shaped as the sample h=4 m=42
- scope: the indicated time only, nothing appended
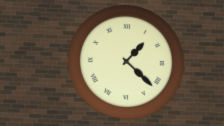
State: h=1 m=22
